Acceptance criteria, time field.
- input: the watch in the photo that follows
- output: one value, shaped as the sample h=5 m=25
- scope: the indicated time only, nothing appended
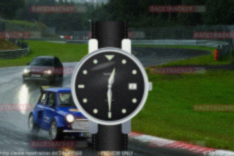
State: h=12 m=30
